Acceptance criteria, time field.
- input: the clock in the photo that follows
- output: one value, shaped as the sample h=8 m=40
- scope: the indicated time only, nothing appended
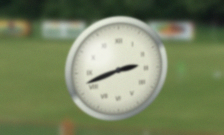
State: h=2 m=42
